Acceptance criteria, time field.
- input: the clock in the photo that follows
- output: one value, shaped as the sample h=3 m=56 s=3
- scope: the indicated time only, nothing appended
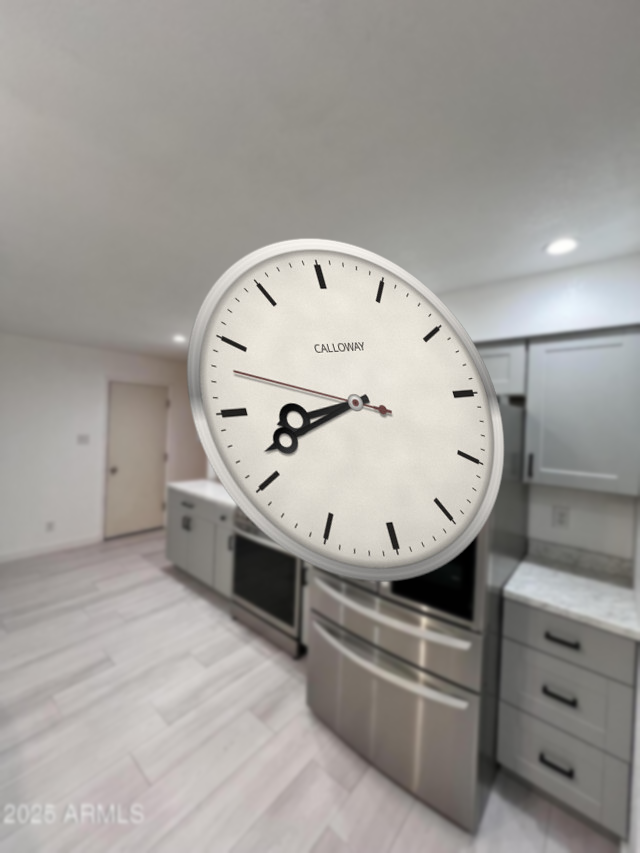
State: h=8 m=41 s=48
